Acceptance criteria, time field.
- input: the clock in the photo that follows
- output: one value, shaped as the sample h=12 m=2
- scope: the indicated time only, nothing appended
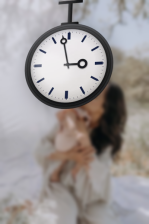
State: h=2 m=58
